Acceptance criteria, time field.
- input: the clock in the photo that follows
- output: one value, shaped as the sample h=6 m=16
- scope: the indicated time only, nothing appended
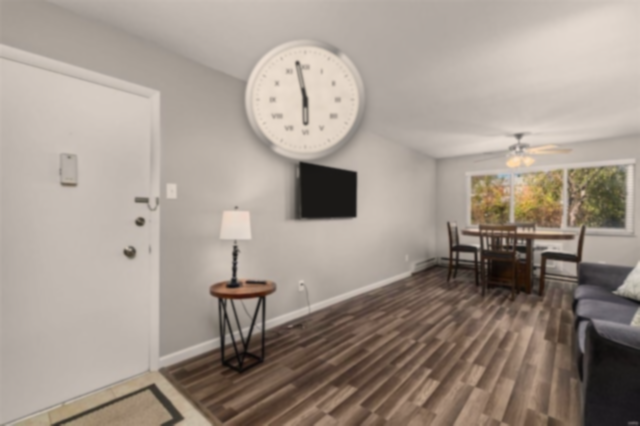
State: h=5 m=58
